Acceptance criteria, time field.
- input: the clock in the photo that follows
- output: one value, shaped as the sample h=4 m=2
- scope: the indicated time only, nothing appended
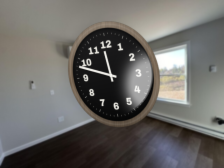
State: h=11 m=48
